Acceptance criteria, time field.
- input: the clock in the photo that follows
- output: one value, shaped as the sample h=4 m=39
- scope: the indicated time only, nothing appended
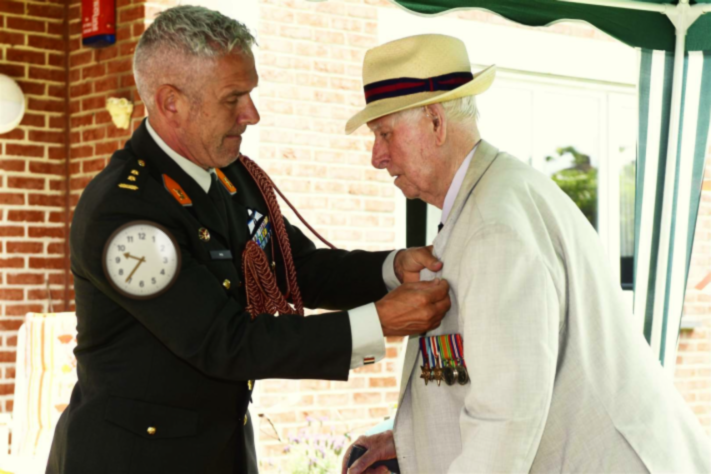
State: h=9 m=36
